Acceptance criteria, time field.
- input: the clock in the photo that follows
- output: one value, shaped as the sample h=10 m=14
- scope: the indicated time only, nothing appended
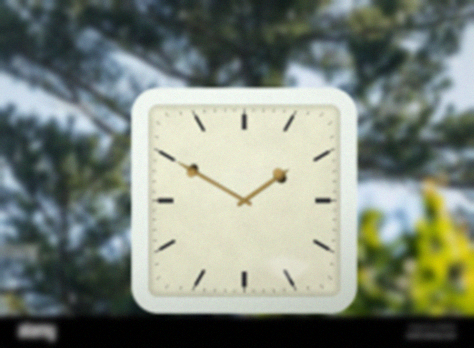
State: h=1 m=50
